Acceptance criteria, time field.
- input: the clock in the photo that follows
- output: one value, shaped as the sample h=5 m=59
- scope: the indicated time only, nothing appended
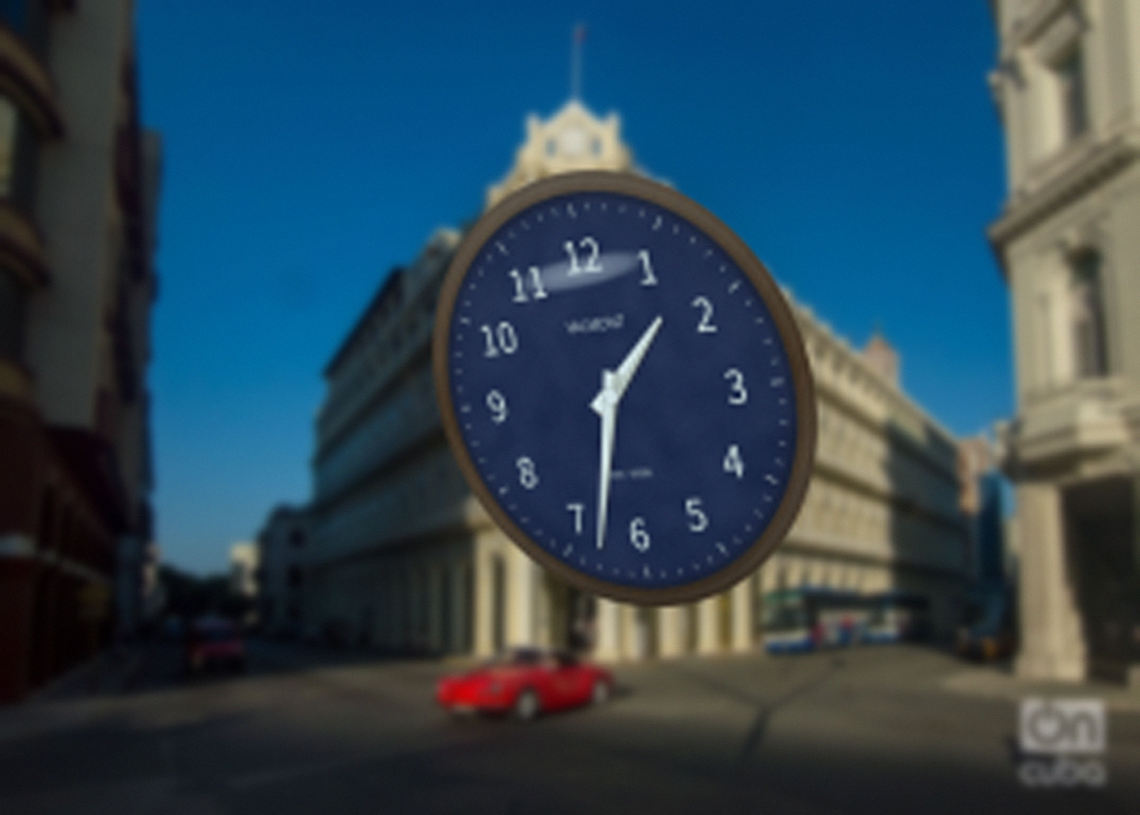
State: h=1 m=33
